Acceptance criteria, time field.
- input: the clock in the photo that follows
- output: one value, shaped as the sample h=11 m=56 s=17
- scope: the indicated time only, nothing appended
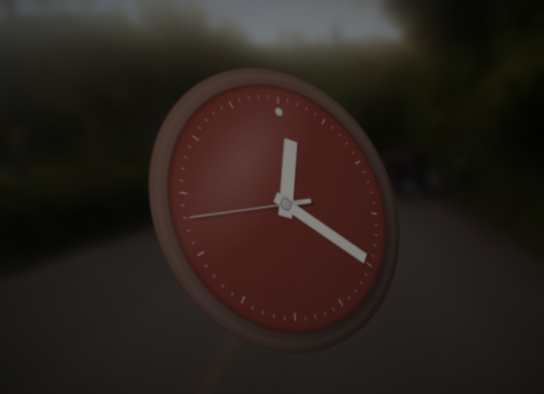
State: h=12 m=19 s=43
